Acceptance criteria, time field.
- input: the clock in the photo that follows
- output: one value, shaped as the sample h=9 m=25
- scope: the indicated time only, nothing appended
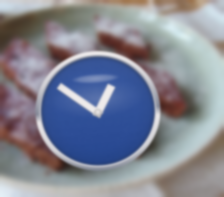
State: h=12 m=51
